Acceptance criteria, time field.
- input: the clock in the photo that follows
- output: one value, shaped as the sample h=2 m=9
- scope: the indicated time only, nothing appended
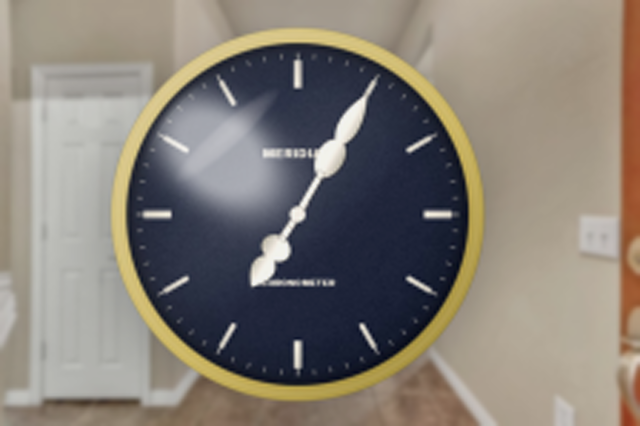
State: h=7 m=5
